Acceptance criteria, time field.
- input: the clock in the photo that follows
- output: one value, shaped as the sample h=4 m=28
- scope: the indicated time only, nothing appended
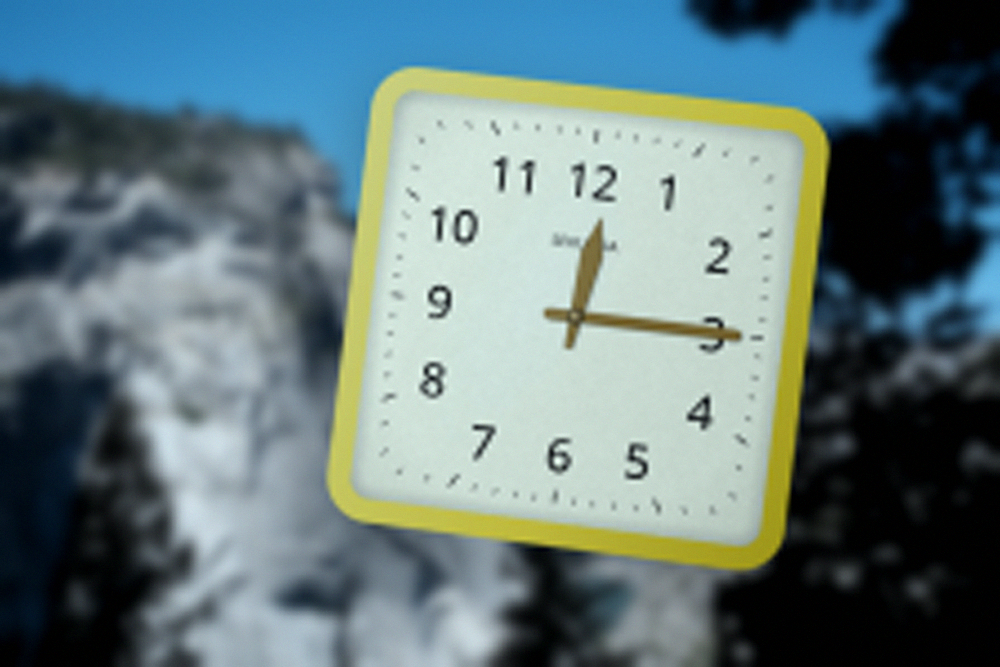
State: h=12 m=15
